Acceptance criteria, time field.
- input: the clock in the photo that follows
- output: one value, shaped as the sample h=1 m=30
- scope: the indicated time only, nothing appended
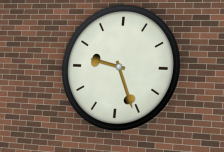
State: h=9 m=26
